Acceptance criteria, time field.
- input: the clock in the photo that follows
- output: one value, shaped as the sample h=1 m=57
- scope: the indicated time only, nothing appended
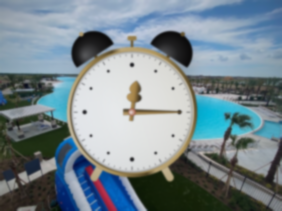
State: h=12 m=15
